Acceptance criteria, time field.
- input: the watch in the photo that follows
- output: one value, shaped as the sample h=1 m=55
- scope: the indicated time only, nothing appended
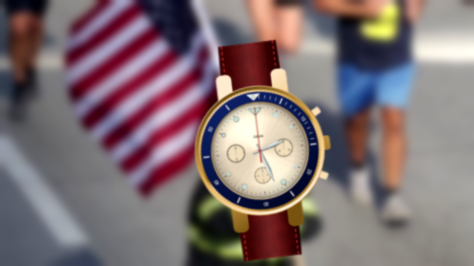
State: h=2 m=27
